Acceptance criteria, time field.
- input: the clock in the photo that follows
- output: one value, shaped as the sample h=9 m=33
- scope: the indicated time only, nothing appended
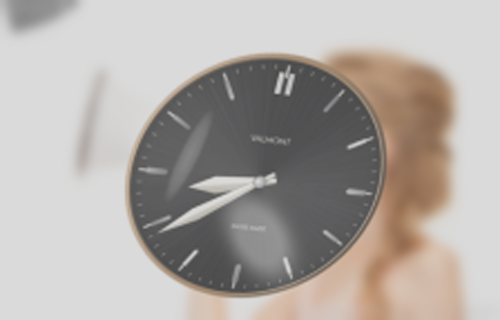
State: h=8 m=39
